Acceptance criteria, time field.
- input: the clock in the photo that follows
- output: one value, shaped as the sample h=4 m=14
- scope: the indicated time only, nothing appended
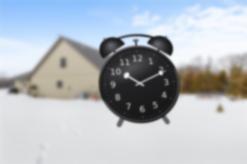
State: h=10 m=11
